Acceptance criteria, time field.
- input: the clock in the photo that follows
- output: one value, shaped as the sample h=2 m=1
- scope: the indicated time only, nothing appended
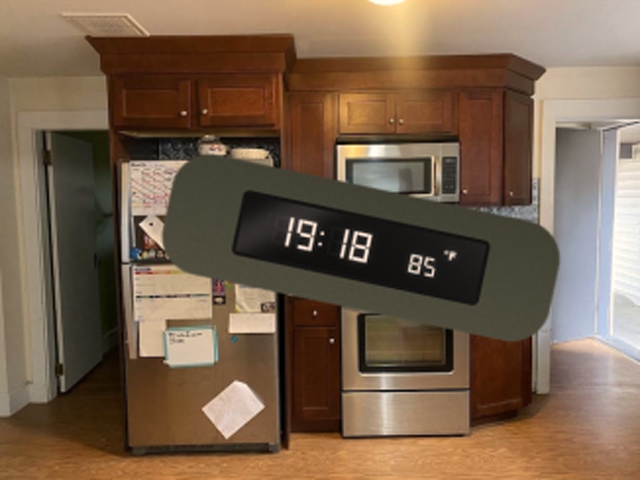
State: h=19 m=18
